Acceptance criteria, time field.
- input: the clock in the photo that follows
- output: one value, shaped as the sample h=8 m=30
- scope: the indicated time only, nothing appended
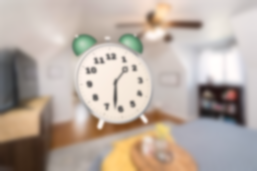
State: h=1 m=32
